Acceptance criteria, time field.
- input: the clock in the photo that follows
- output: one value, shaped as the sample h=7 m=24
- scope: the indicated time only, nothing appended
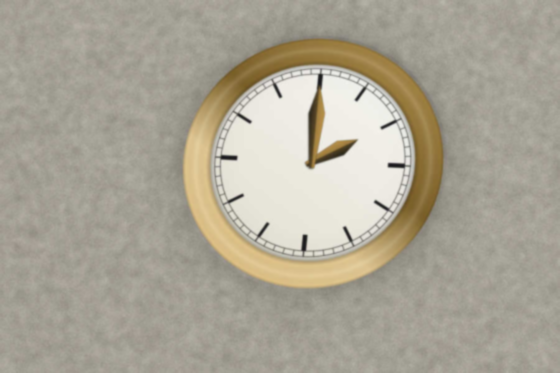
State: h=2 m=0
